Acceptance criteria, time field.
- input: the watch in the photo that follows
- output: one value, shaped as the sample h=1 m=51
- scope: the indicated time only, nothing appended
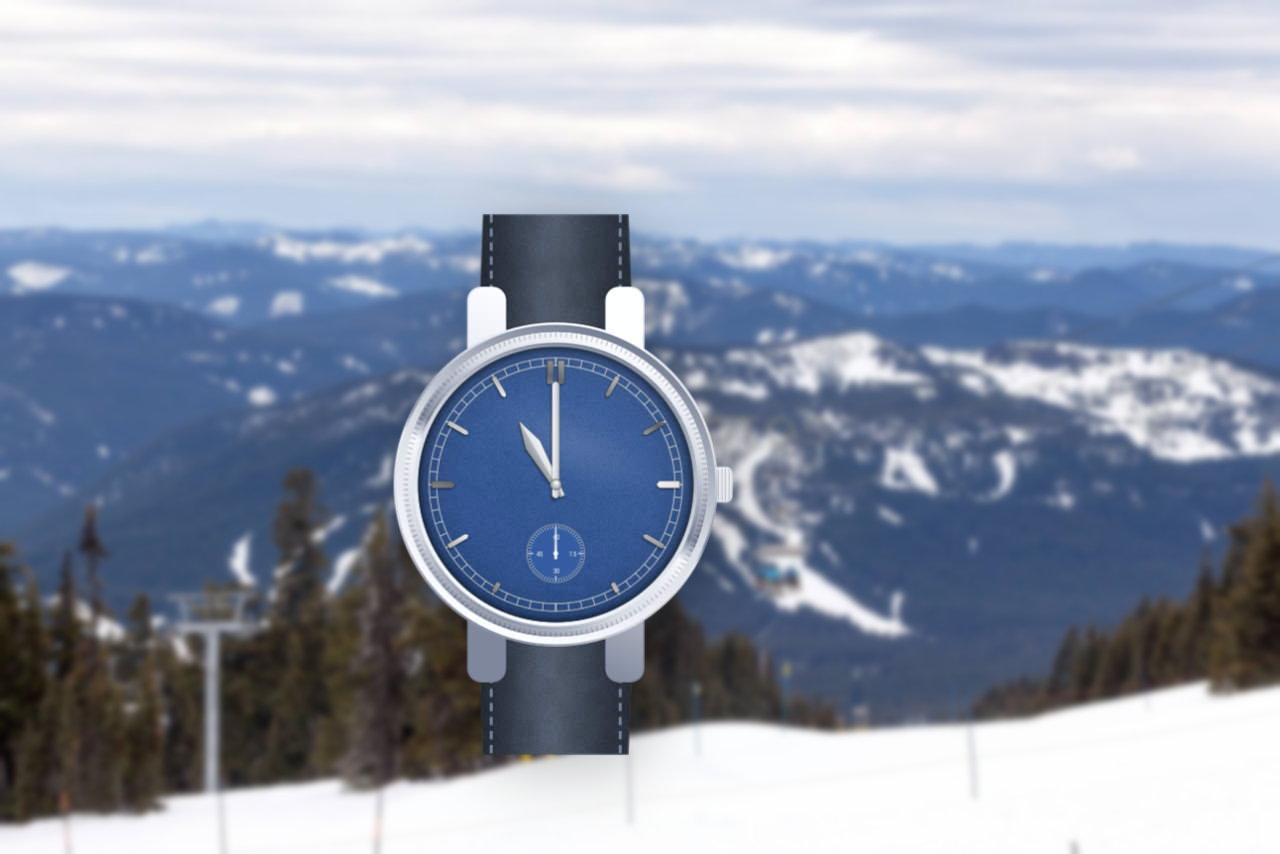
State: h=11 m=0
